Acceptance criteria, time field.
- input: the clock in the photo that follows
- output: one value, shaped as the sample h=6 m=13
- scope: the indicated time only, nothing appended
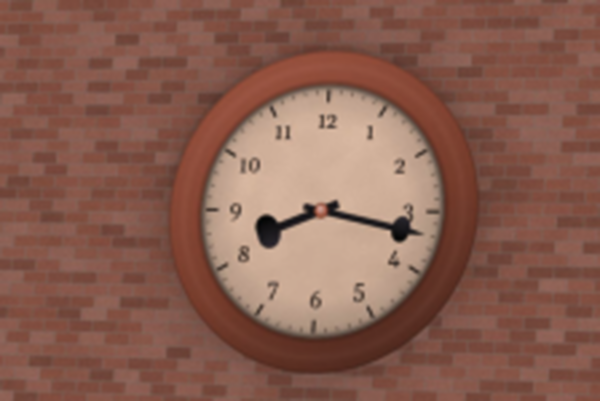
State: h=8 m=17
